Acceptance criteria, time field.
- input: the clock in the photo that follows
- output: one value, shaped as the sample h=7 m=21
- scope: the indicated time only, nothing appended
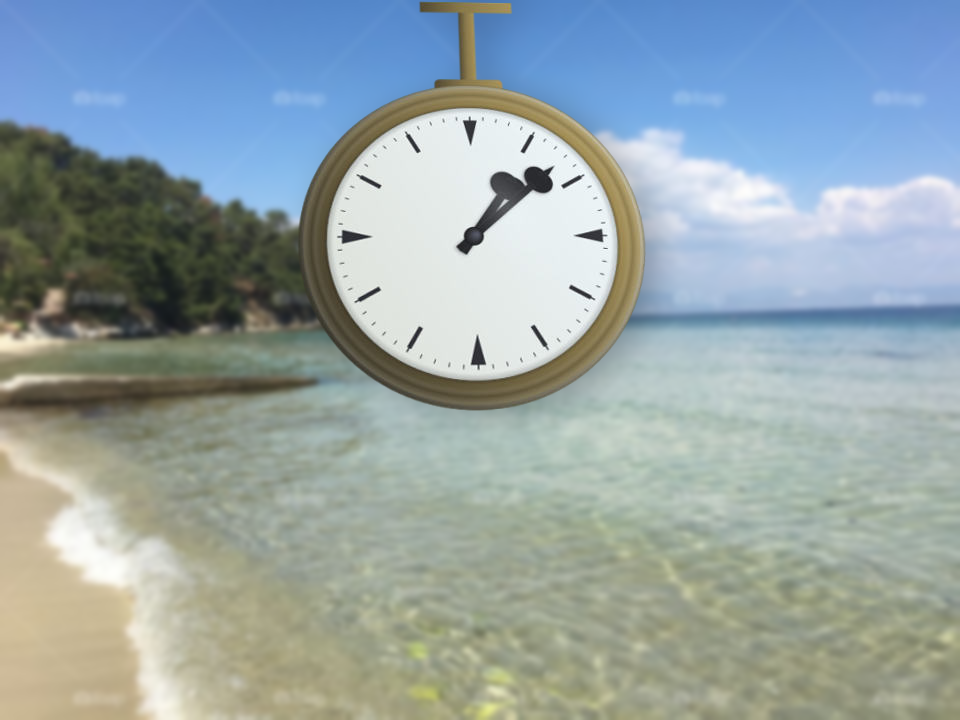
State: h=1 m=8
